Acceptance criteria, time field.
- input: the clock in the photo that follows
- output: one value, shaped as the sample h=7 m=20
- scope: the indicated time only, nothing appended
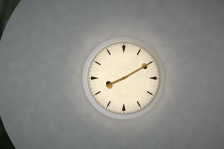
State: h=8 m=10
